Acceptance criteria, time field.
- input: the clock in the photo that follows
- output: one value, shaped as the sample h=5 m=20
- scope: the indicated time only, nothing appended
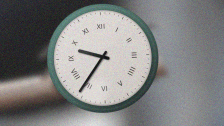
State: h=9 m=36
